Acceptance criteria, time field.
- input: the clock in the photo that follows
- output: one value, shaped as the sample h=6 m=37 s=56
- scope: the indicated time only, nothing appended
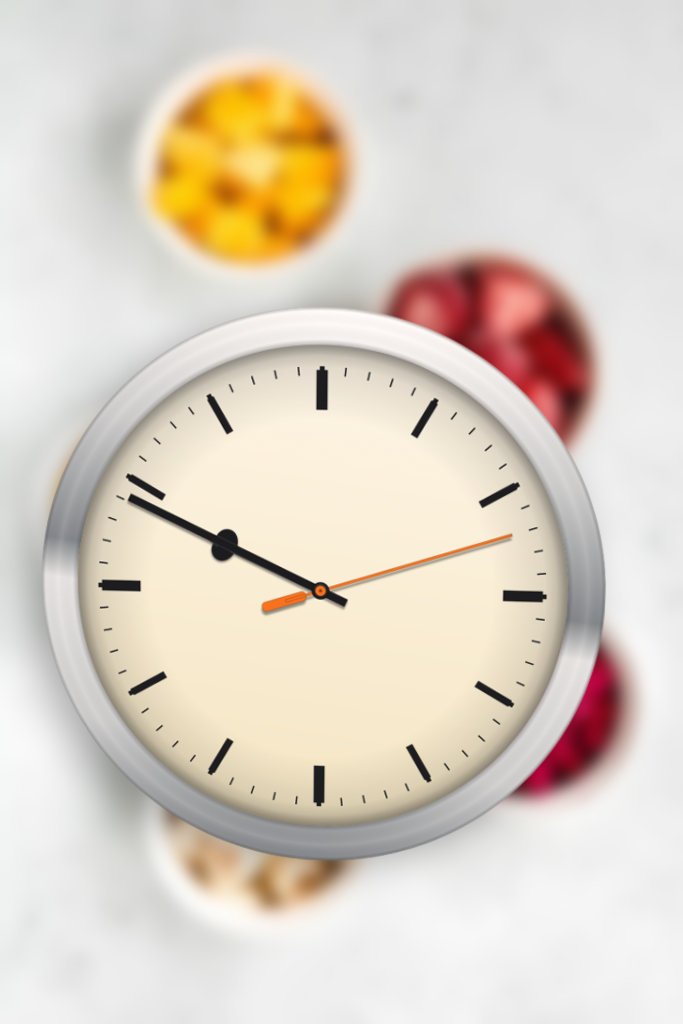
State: h=9 m=49 s=12
